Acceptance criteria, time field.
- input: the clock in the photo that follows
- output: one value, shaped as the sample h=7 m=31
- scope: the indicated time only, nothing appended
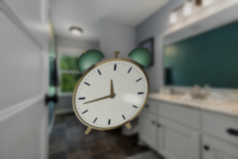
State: h=11 m=43
